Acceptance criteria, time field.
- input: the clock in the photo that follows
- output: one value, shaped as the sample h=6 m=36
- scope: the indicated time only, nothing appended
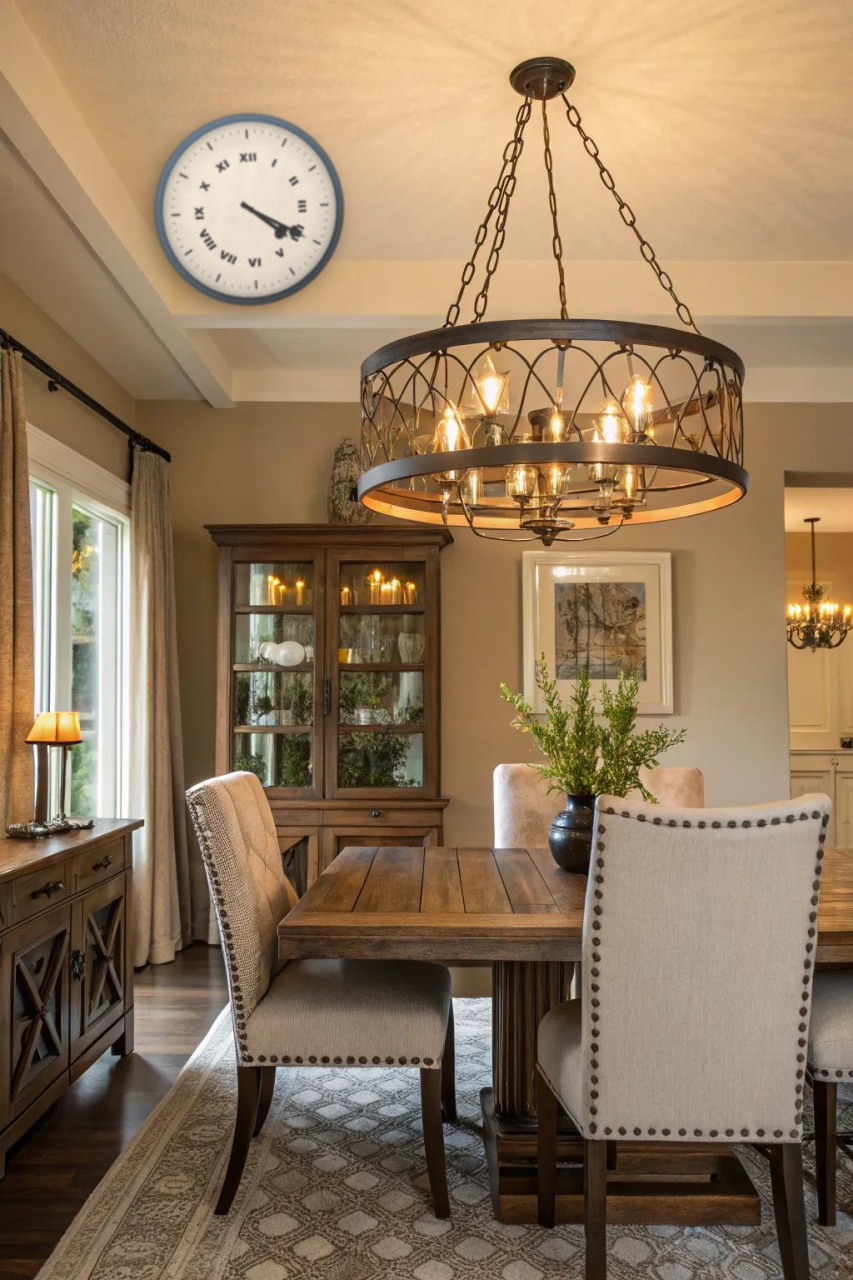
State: h=4 m=20
